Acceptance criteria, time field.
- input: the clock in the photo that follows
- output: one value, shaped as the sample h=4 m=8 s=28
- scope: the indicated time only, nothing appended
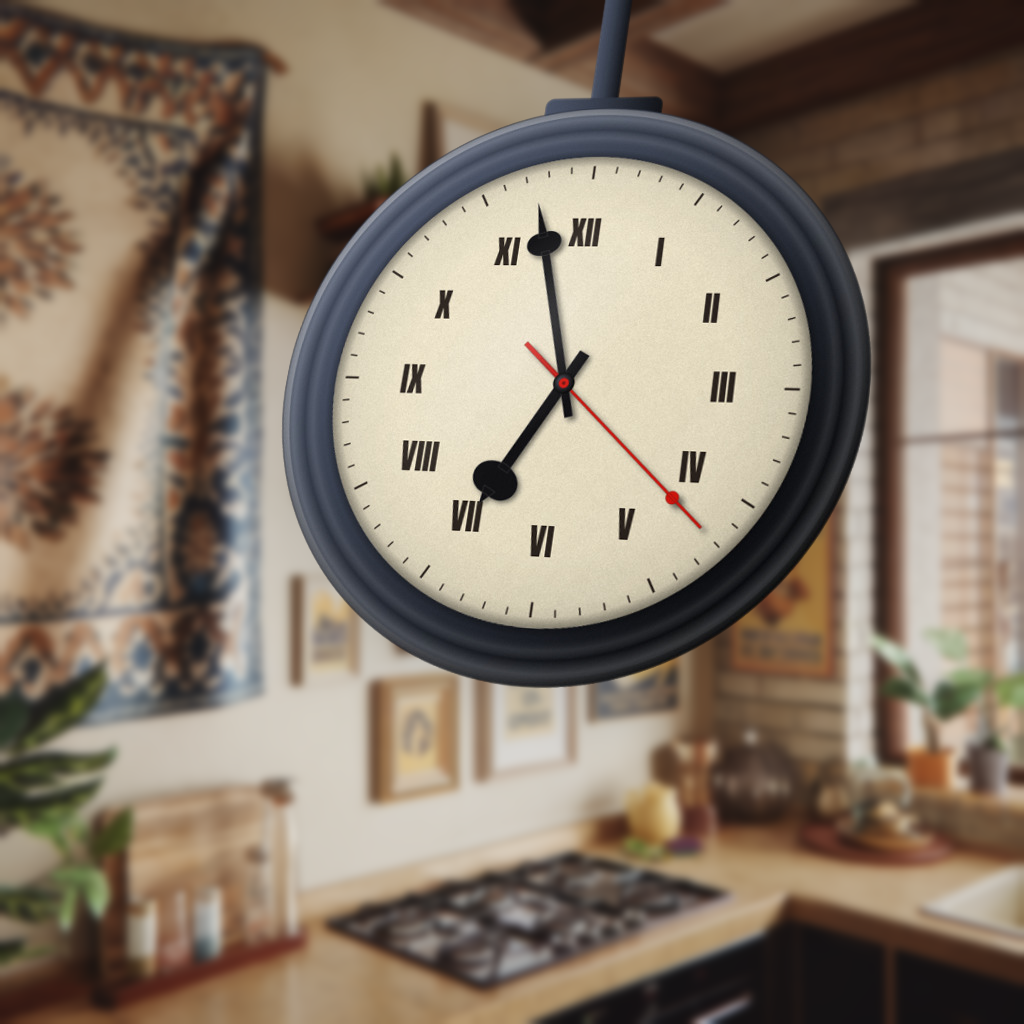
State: h=6 m=57 s=22
